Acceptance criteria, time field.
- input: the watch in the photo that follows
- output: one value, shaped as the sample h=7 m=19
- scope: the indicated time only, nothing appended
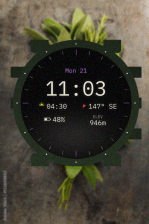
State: h=11 m=3
